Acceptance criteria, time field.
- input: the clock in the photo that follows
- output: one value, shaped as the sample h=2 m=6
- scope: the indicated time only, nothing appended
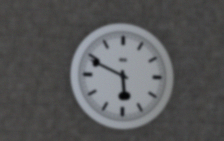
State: h=5 m=49
